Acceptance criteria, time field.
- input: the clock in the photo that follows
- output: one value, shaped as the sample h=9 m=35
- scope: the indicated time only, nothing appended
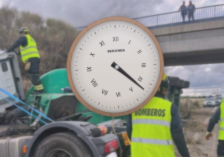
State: h=4 m=22
